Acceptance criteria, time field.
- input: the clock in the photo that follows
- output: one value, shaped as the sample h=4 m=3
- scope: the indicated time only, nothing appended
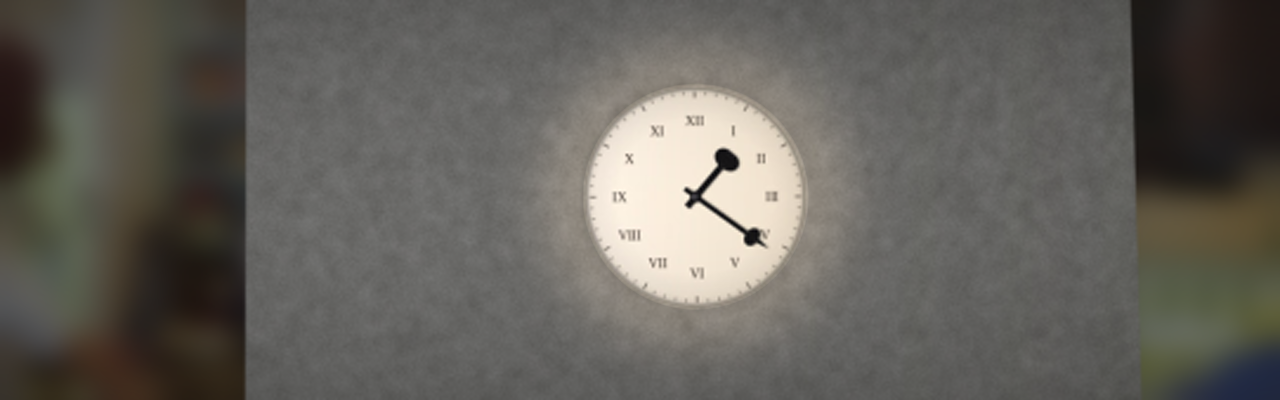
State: h=1 m=21
